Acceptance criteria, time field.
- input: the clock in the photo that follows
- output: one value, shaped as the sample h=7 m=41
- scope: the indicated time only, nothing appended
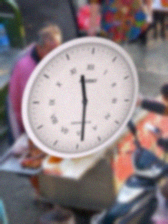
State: h=11 m=29
